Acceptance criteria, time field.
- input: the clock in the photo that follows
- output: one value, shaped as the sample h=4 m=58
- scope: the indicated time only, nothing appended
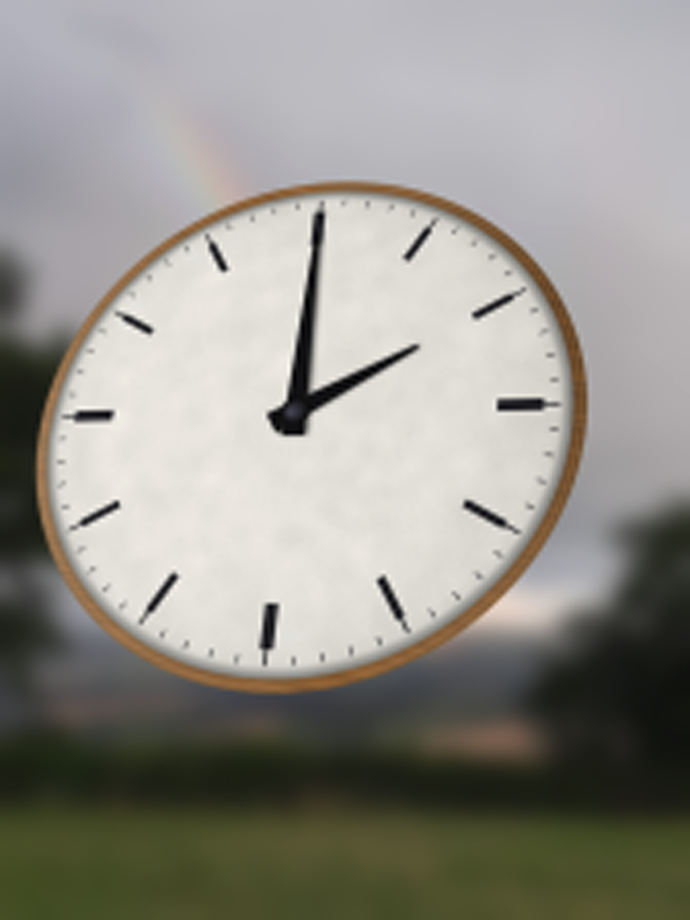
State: h=2 m=0
